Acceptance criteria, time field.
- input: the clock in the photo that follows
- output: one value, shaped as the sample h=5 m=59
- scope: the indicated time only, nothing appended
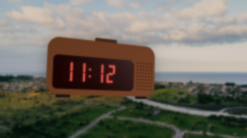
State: h=11 m=12
